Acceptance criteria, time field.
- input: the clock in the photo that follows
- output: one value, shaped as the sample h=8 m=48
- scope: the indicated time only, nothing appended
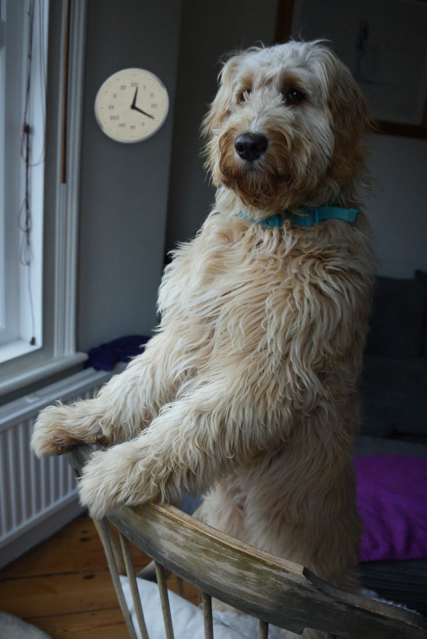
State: h=12 m=20
